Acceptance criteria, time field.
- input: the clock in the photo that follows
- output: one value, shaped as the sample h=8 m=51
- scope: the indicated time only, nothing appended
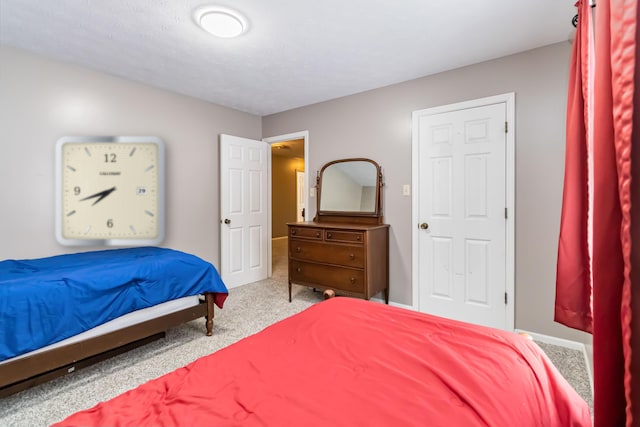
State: h=7 m=42
